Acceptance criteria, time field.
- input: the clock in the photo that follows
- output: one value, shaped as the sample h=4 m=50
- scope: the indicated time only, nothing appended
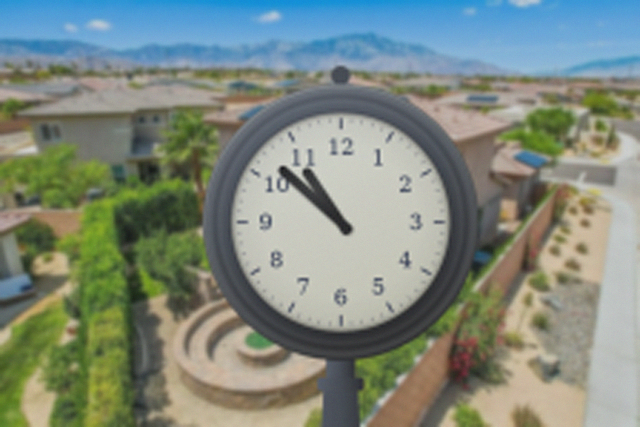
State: h=10 m=52
